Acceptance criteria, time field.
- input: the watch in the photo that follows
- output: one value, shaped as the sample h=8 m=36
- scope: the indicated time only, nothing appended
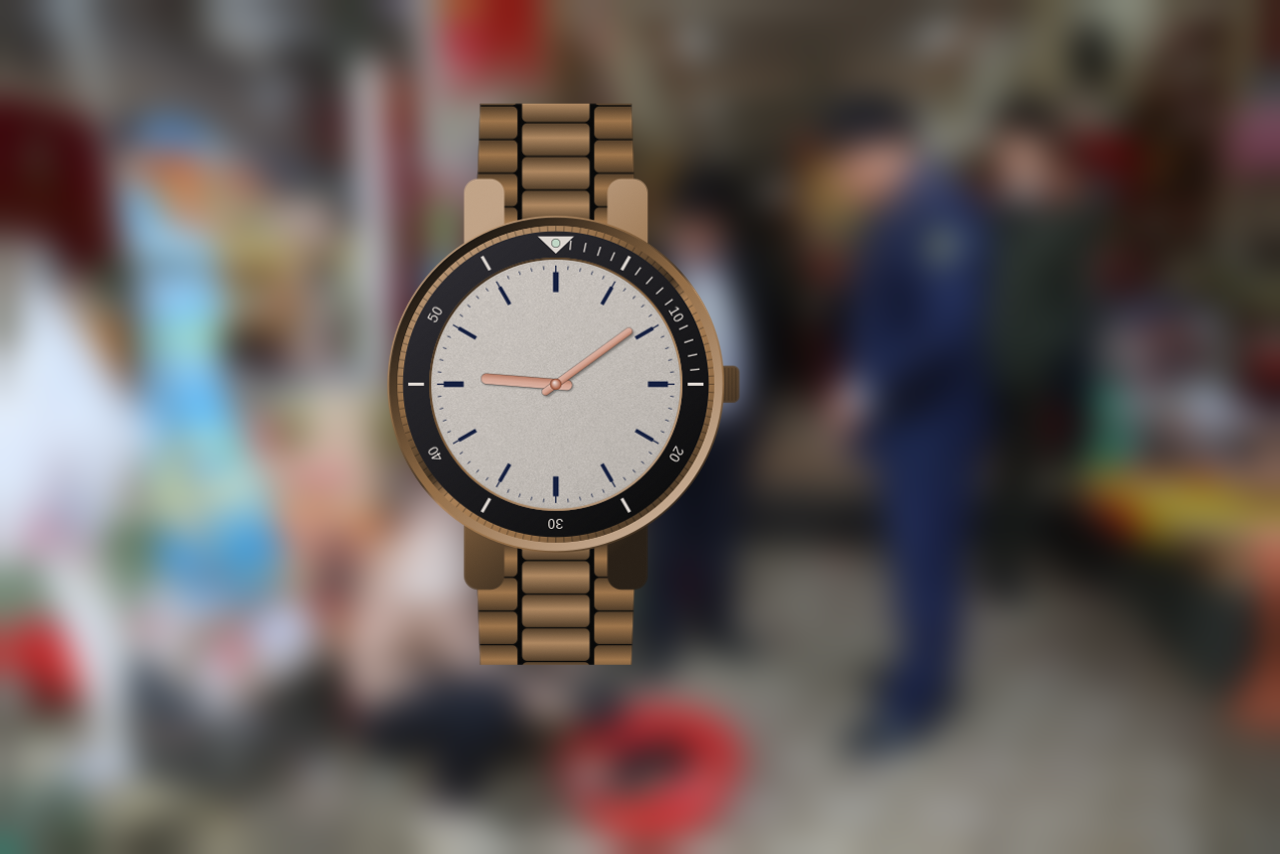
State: h=9 m=9
